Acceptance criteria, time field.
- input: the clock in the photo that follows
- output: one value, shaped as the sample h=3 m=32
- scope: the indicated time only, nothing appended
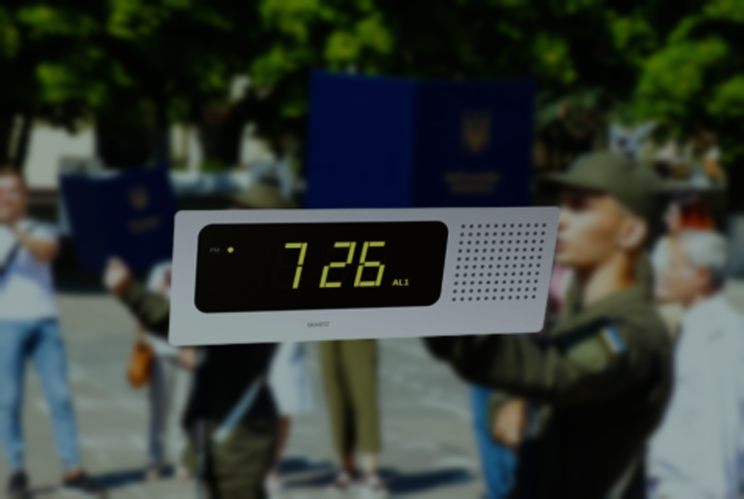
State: h=7 m=26
